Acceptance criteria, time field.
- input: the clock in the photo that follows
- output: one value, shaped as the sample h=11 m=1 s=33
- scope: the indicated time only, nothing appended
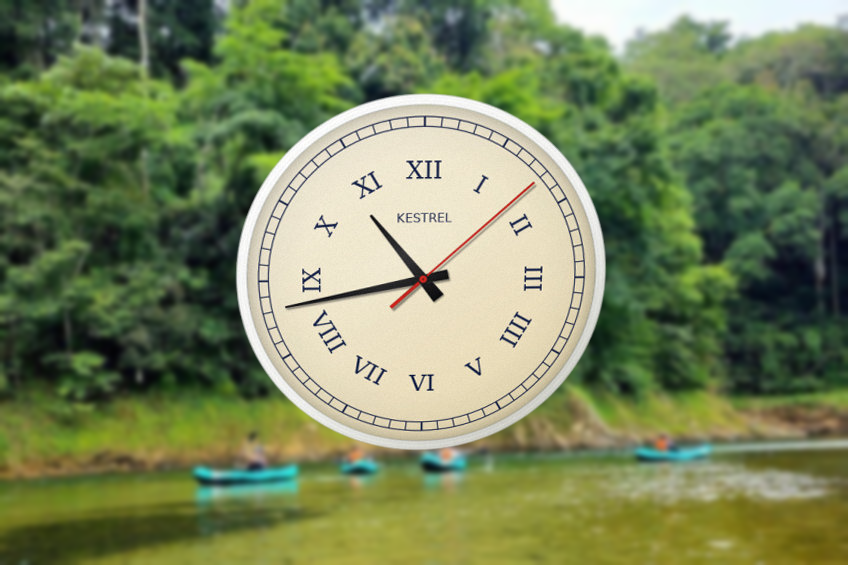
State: h=10 m=43 s=8
